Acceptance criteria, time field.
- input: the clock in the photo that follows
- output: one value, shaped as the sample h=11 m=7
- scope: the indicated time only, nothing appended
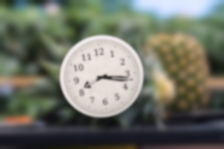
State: h=8 m=17
